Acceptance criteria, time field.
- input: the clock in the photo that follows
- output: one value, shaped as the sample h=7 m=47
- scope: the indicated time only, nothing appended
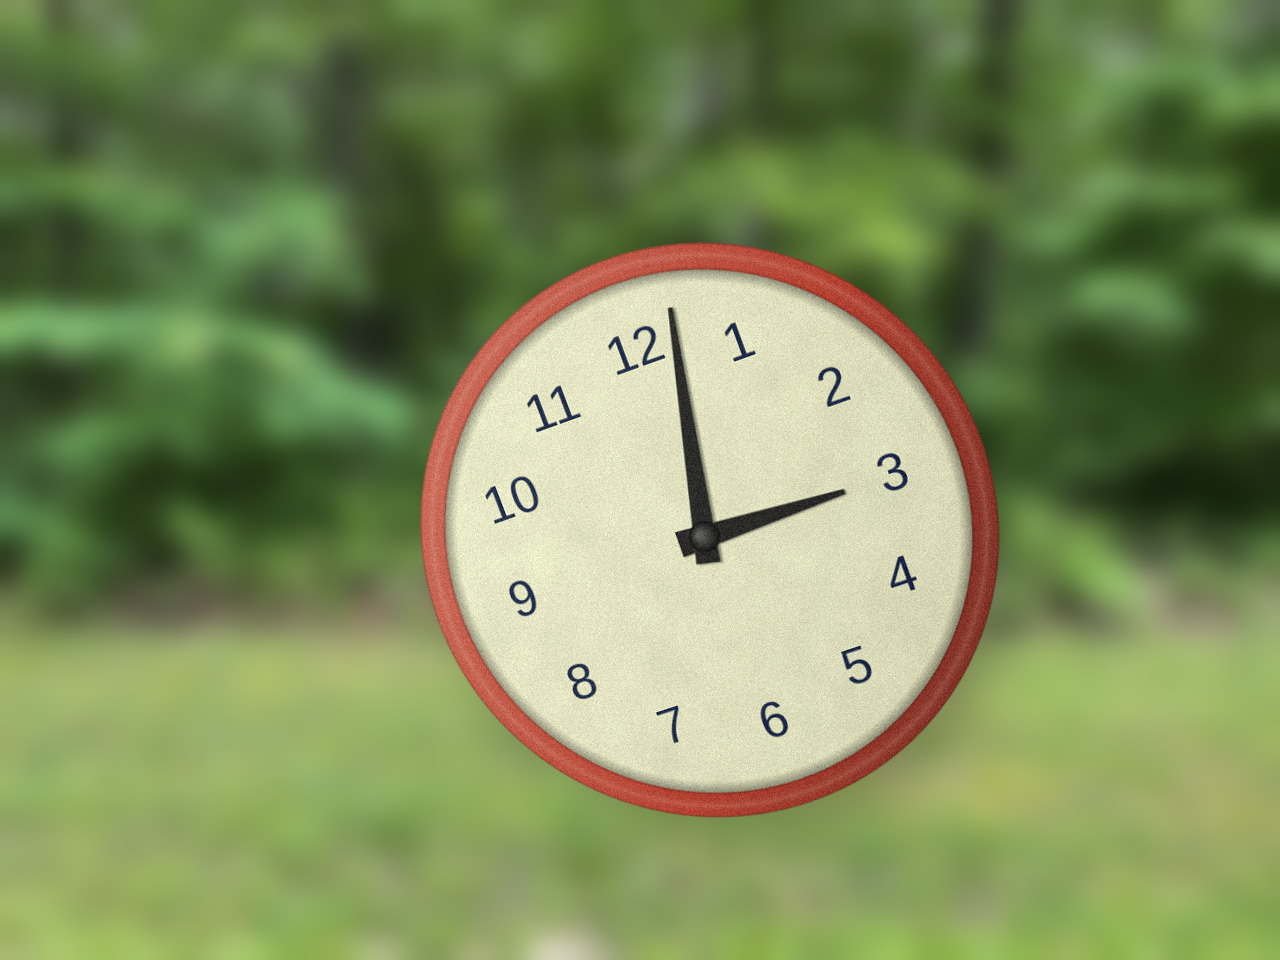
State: h=3 m=2
